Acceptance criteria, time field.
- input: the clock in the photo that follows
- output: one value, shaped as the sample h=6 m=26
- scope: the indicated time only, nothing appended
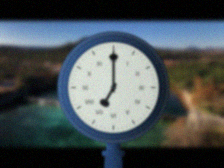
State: h=7 m=0
